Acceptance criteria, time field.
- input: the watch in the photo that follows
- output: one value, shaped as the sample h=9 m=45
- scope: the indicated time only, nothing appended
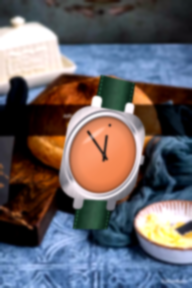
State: h=11 m=52
